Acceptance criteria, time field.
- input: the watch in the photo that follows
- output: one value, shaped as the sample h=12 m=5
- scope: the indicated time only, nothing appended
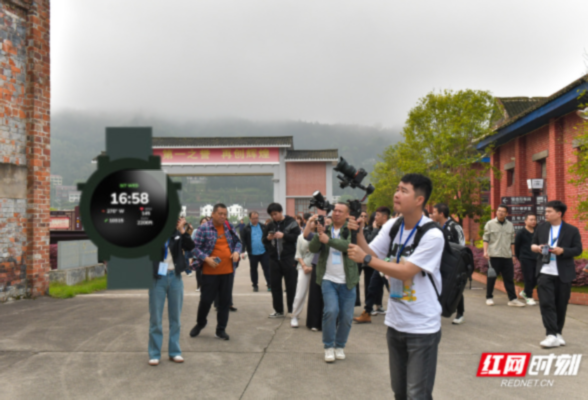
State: h=16 m=58
